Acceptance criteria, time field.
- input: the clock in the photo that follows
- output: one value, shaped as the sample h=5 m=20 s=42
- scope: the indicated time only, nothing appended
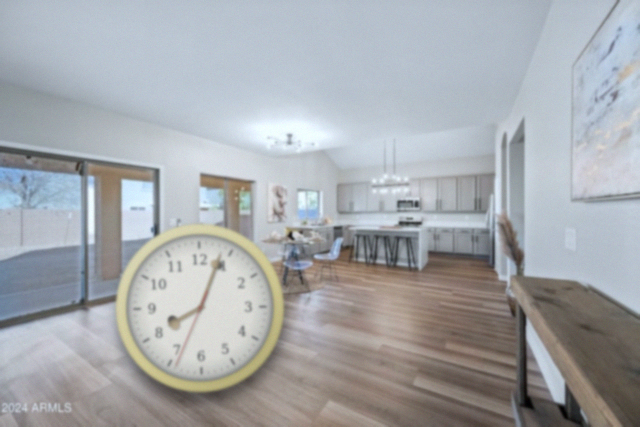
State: h=8 m=3 s=34
